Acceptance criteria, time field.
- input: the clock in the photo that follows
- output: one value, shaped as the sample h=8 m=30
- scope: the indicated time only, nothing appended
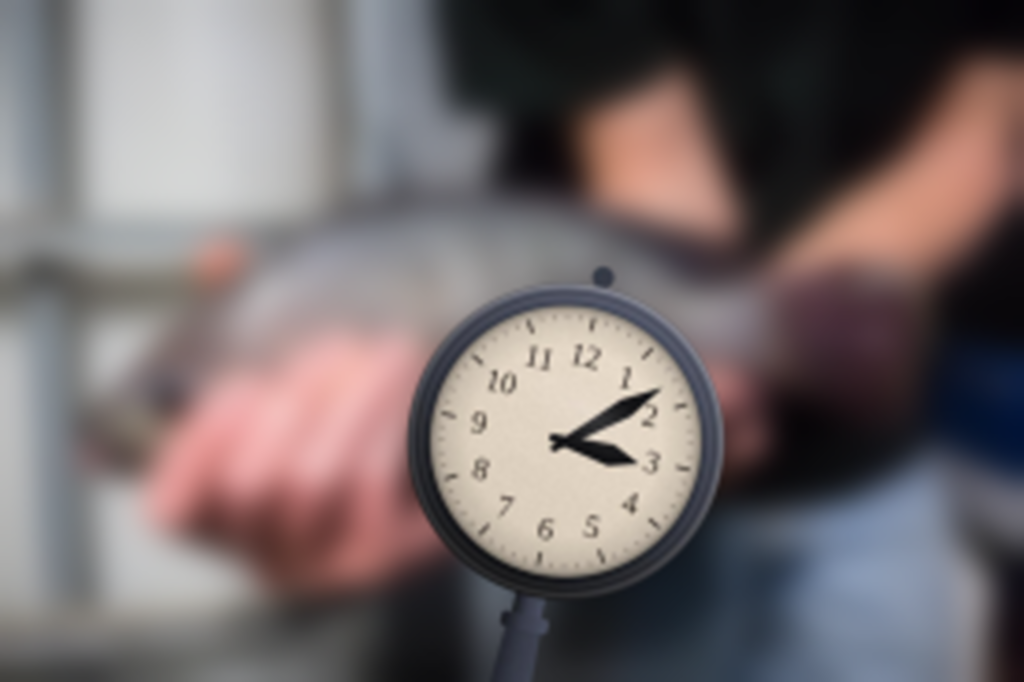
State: h=3 m=8
